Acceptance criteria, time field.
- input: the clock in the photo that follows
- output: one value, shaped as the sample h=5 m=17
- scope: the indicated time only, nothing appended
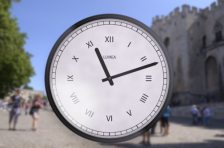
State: h=11 m=12
